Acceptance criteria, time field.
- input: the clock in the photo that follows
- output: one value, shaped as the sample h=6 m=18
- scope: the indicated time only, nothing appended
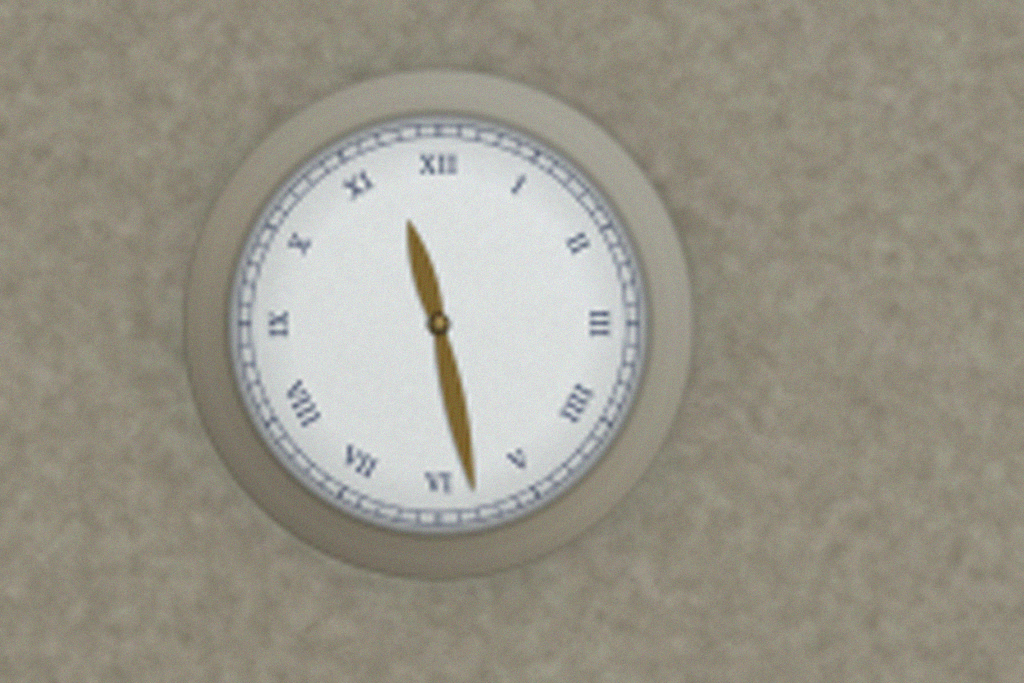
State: h=11 m=28
